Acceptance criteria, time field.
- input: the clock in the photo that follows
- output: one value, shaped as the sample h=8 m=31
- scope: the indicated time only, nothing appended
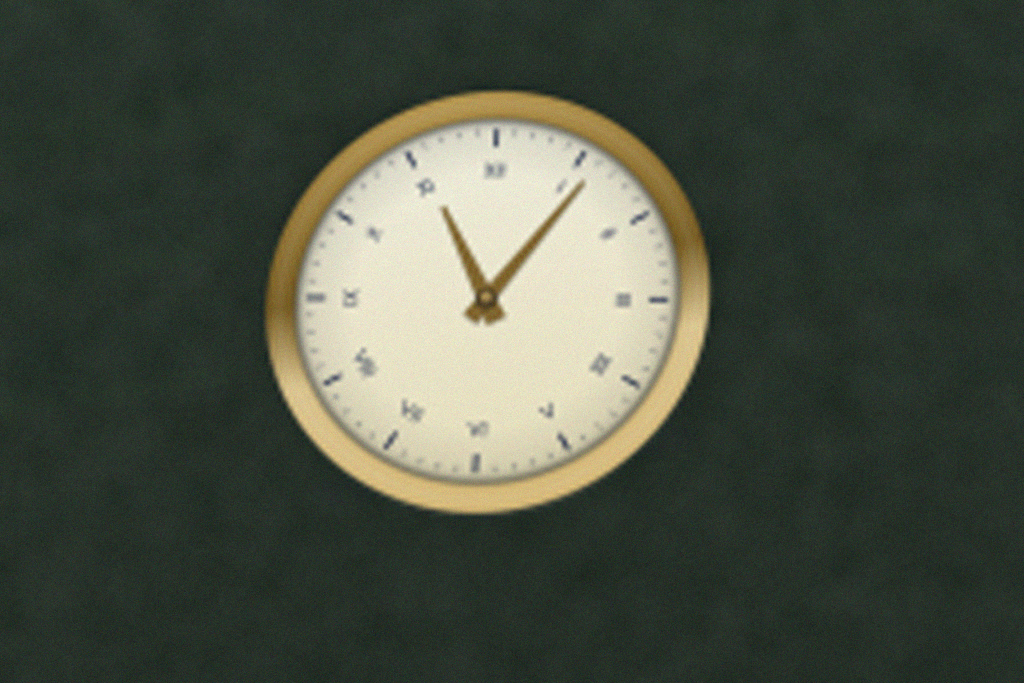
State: h=11 m=6
